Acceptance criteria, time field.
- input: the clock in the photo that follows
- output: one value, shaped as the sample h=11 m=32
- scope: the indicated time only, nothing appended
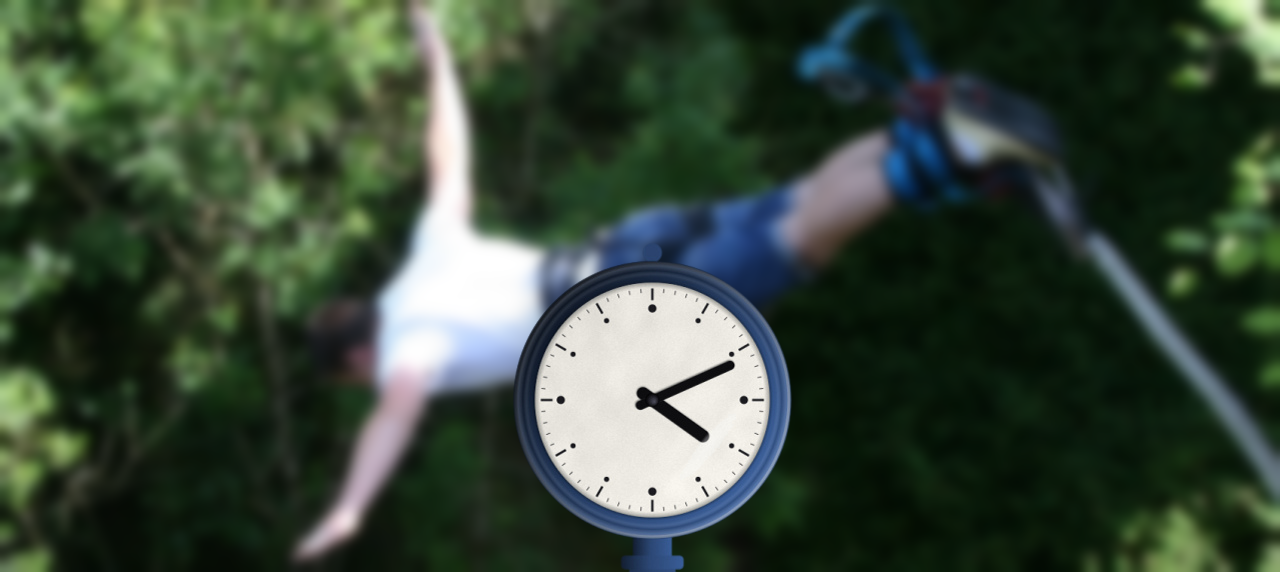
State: h=4 m=11
